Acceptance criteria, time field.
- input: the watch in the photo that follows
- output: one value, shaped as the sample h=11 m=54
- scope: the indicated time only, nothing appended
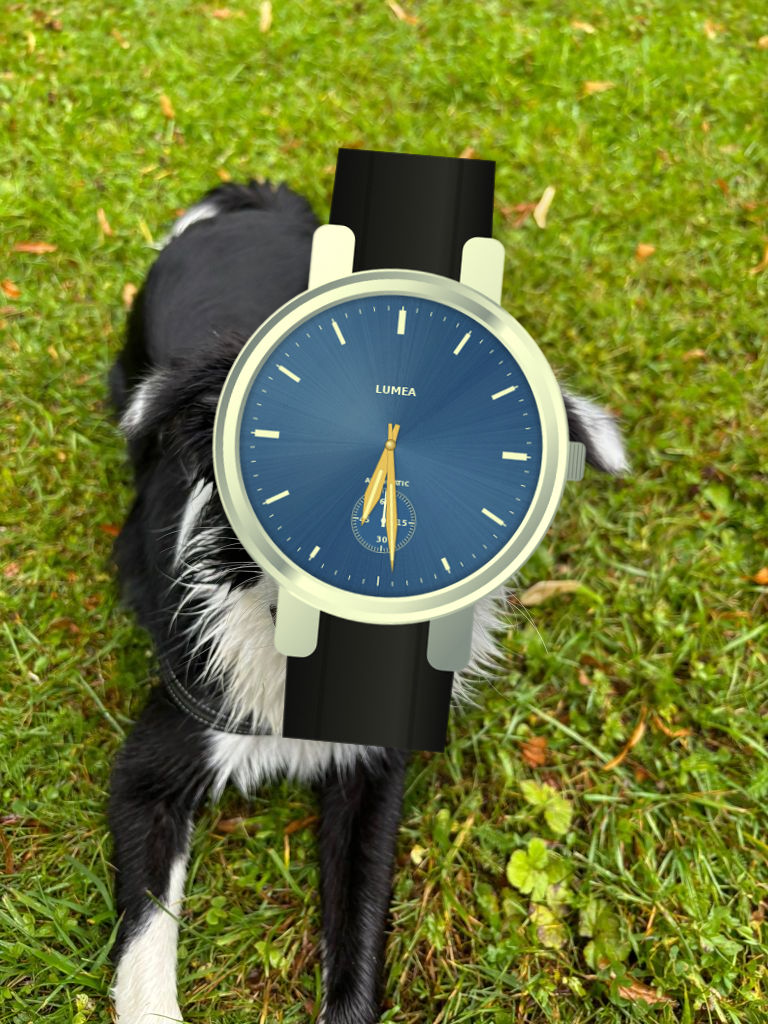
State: h=6 m=29
